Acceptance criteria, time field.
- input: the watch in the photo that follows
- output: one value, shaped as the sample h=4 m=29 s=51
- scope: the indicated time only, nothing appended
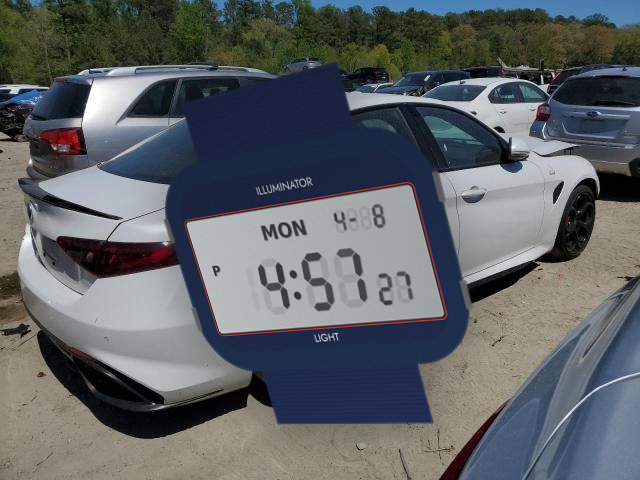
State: h=4 m=57 s=27
